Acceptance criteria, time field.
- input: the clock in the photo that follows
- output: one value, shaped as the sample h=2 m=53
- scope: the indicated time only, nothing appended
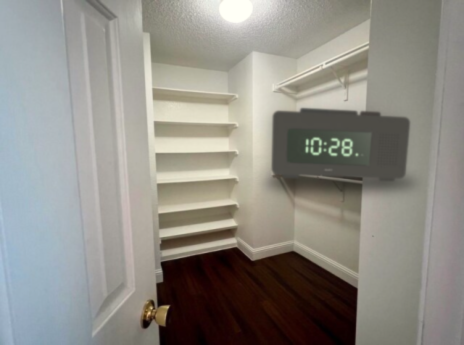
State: h=10 m=28
